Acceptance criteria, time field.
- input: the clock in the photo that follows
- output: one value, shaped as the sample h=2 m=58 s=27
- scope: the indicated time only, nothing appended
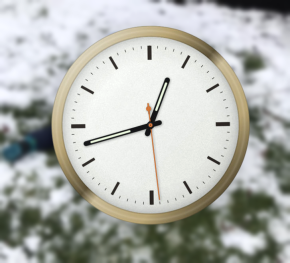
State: h=12 m=42 s=29
